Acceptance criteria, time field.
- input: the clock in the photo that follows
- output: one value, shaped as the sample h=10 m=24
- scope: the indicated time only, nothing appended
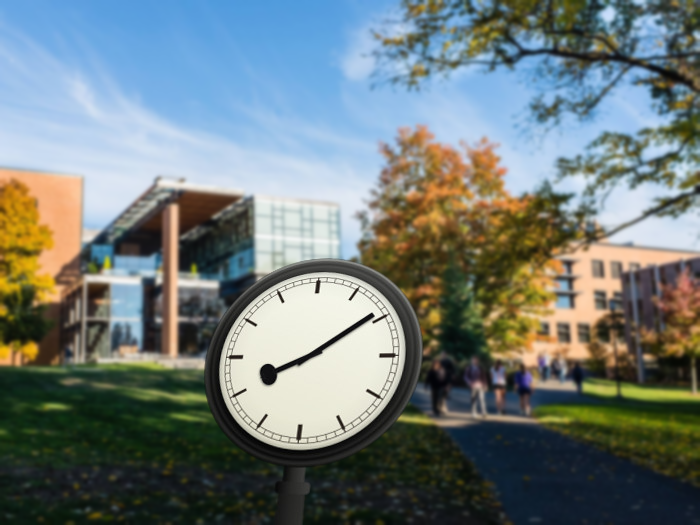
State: h=8 m=9
